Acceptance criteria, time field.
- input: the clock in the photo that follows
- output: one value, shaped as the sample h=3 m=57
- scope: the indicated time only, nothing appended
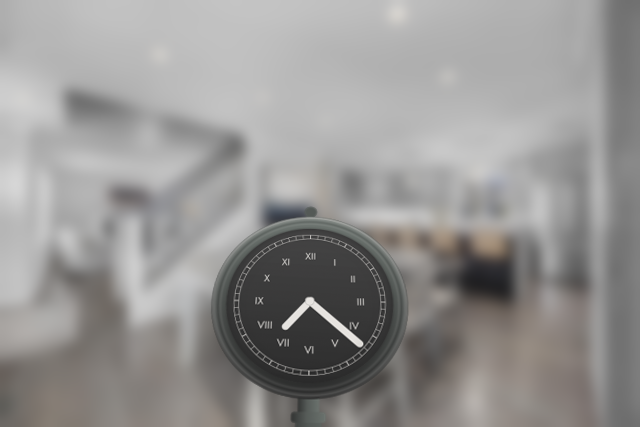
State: h=7 m=22
